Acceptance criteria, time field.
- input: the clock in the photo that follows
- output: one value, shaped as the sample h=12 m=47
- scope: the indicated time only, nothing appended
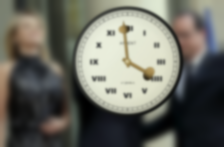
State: h=3 m=59
